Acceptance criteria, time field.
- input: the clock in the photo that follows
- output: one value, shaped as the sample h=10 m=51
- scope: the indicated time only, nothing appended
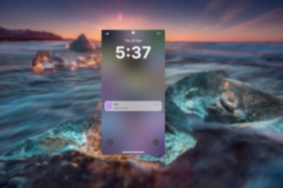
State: h=5 m=37
